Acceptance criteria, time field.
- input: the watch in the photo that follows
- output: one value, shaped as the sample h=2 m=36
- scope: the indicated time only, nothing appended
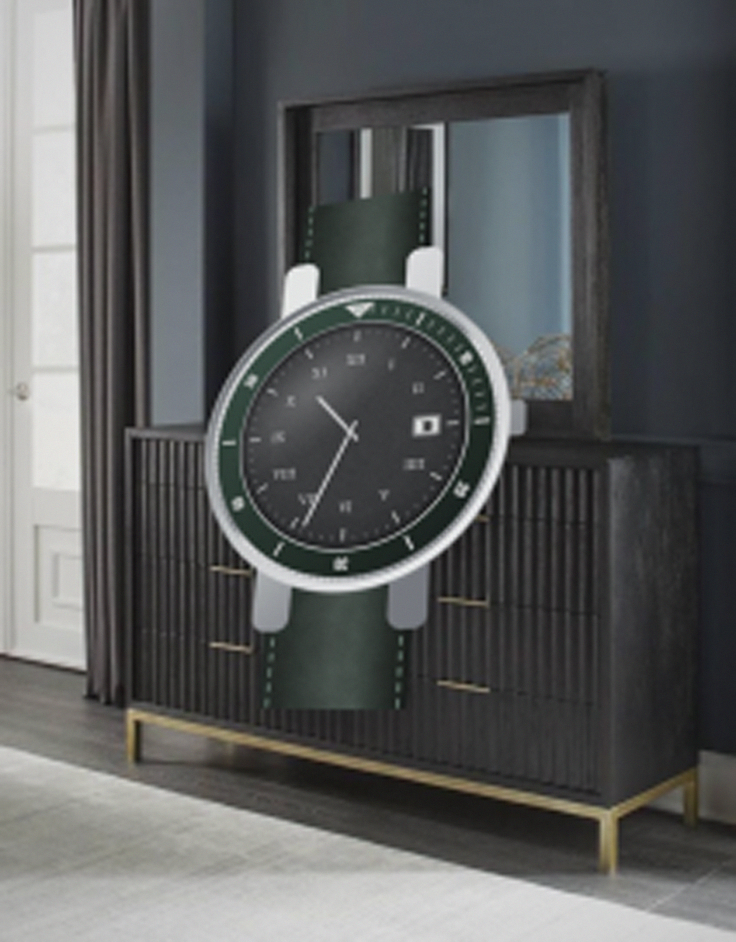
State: h=10 m=34
